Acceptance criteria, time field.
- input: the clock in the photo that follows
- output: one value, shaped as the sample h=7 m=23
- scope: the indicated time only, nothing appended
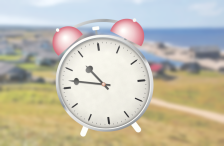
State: h=10 m=47
